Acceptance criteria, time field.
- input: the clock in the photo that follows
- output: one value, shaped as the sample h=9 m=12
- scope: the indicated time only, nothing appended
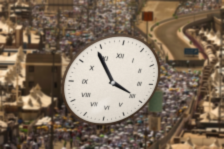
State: h=3 m=54
